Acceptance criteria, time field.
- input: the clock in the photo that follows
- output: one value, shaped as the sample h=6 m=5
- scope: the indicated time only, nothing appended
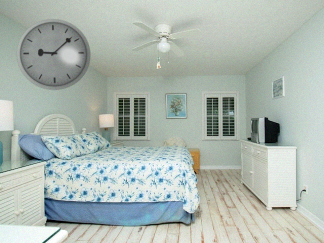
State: h=9 m=8
